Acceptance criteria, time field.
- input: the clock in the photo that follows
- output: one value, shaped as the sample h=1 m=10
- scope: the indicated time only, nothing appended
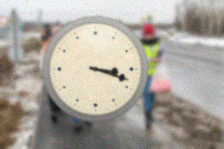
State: h=3 m=18
